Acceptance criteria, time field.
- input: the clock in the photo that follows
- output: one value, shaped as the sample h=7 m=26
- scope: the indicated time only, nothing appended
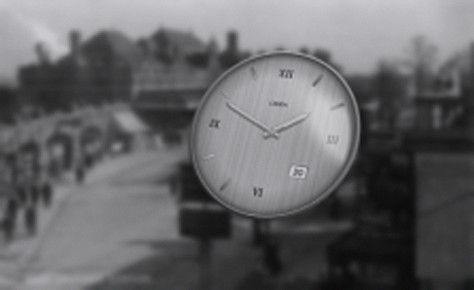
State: h=1 m=49
